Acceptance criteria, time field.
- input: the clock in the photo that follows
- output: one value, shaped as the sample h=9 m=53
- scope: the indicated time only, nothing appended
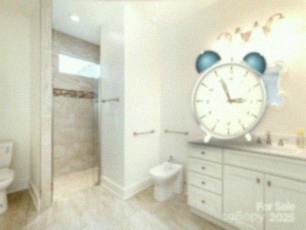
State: h=2 m=56
